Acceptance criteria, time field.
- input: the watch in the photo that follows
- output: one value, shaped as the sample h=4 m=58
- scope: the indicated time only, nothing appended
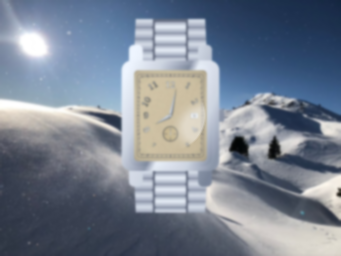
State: h=8 m=2
